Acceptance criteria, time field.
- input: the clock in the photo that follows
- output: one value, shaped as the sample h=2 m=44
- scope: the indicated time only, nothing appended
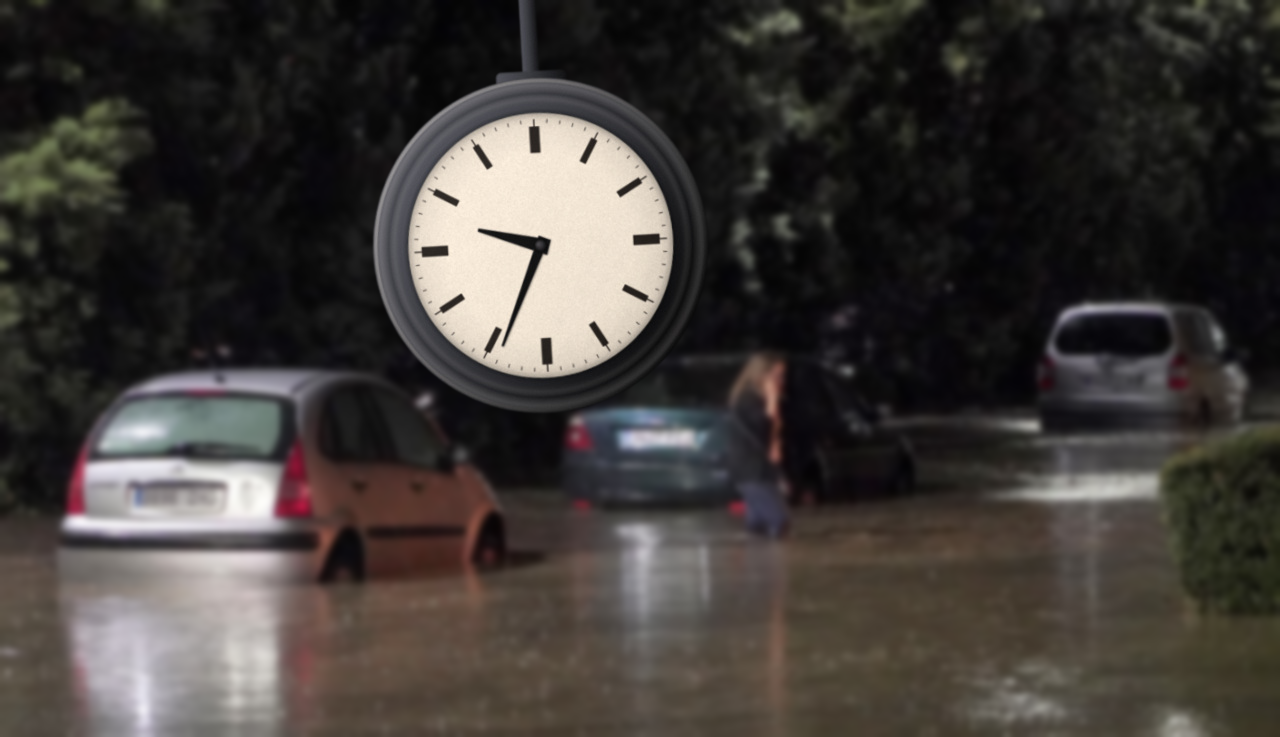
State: h=9 m=34
